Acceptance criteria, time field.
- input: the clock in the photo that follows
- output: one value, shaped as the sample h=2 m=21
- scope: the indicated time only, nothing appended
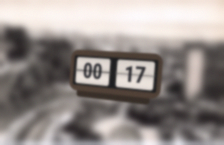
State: h=0 m=17
